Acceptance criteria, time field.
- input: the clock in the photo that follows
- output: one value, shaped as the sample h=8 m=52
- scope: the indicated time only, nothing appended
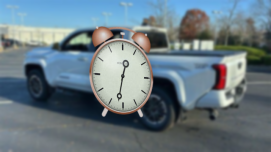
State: h=12 m=32
